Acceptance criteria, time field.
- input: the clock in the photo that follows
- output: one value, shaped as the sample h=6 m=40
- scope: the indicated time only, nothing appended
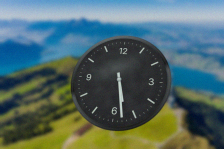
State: h=5 m=28
